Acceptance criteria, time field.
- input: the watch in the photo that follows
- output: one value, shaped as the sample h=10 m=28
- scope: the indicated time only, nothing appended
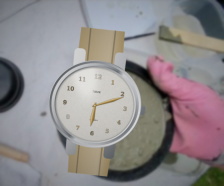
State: h=6 m=11
